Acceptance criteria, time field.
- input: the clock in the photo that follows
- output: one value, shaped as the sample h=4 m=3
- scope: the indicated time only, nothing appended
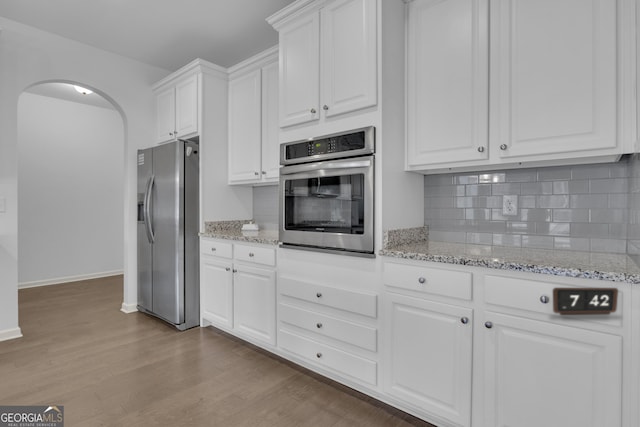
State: h=7 m=42
